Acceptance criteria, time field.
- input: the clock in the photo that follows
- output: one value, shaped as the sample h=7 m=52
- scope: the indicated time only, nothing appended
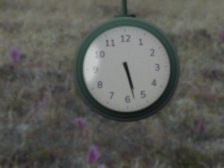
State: h=5 m=28
